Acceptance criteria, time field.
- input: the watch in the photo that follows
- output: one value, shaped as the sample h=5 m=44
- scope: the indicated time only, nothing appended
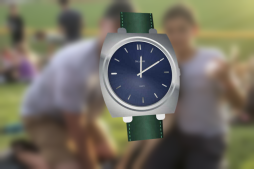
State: h=12 m=10
